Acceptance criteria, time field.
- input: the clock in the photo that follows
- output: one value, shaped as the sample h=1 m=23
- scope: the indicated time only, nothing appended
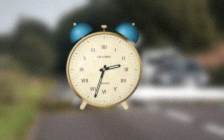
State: h=2 m=33
